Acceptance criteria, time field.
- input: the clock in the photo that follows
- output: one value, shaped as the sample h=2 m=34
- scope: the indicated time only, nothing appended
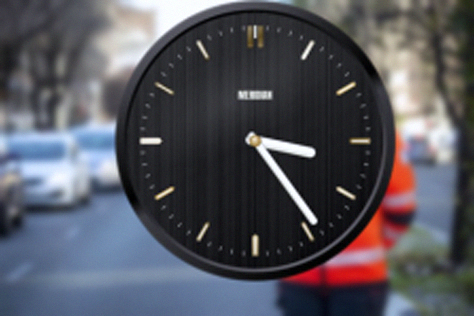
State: h=3 m=24
